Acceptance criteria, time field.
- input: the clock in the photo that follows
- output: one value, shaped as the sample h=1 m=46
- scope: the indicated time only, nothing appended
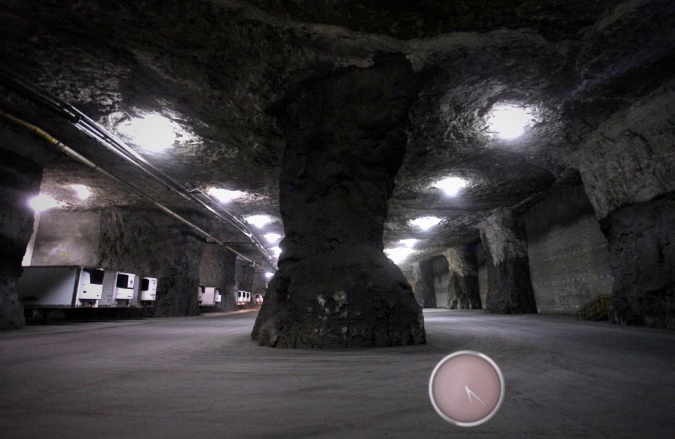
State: h=5 m=22
